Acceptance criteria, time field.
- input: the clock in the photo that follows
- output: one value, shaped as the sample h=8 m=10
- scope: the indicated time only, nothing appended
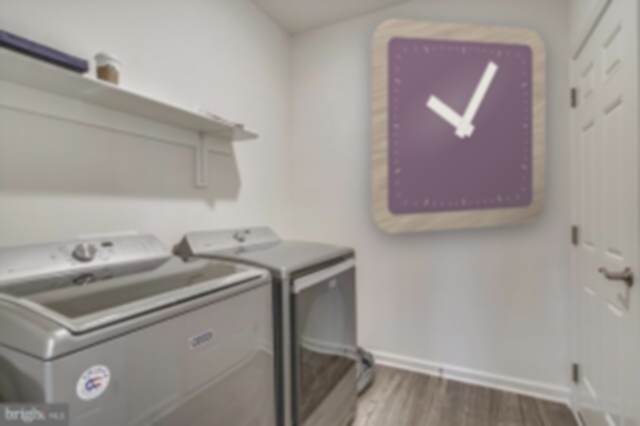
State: h=10 m=5
